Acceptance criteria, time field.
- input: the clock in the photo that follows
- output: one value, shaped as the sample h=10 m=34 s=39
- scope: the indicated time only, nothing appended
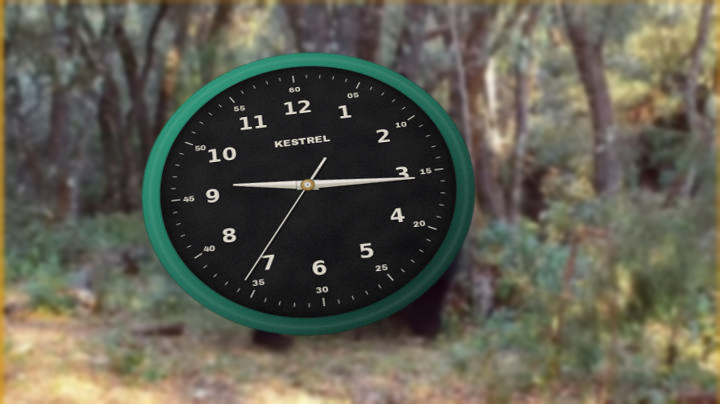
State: h=9 m=15 s=36
